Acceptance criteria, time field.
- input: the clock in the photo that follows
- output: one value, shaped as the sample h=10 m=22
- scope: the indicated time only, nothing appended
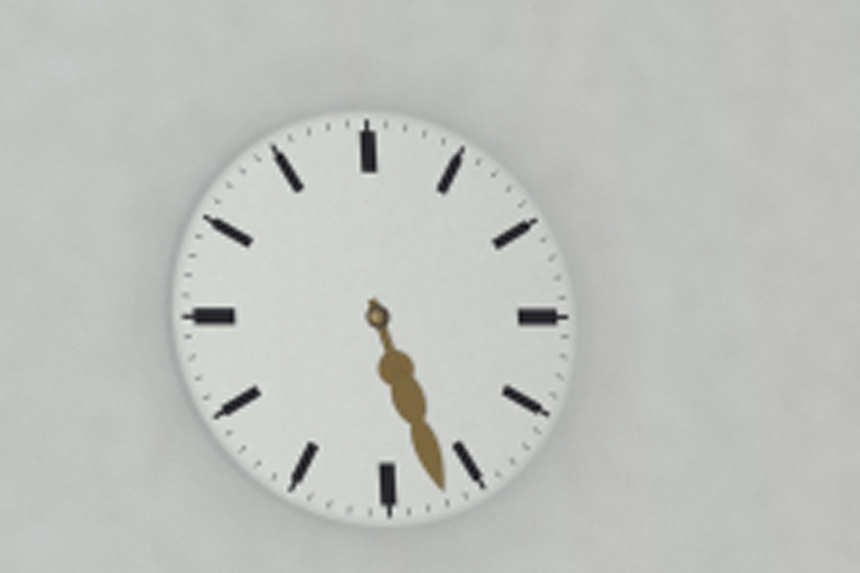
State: h=5 m=27
